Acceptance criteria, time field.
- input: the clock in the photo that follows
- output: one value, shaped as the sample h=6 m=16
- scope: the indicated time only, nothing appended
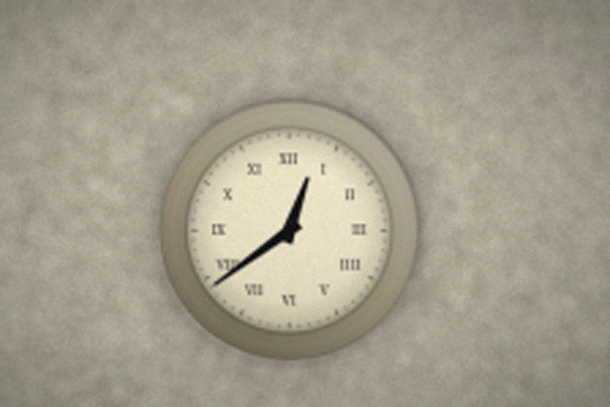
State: h=12 m=39
